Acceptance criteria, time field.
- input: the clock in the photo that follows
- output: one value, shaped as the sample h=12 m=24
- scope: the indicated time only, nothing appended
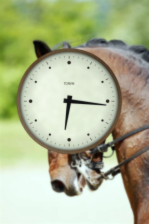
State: h=6 m=16
